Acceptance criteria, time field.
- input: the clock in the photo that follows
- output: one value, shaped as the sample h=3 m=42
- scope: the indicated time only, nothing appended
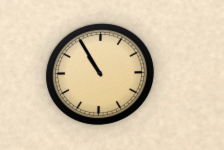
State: h=10 m=55
